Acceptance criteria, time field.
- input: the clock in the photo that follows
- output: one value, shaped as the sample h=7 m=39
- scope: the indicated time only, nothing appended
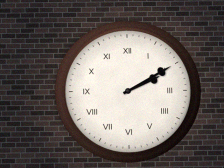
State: h=2 m=10
